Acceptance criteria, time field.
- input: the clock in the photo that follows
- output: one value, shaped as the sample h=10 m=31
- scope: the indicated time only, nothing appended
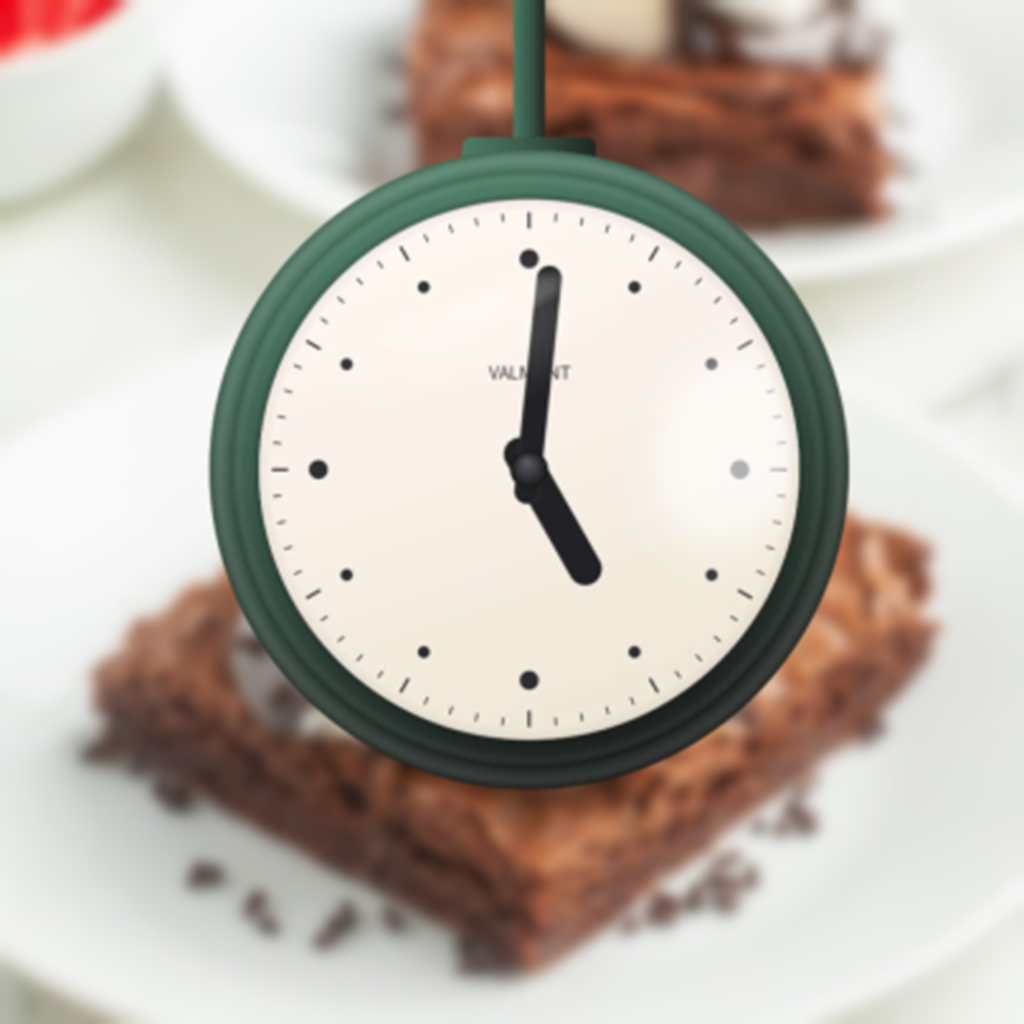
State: h=5 m=1
